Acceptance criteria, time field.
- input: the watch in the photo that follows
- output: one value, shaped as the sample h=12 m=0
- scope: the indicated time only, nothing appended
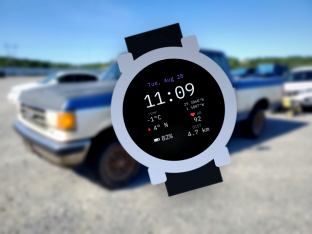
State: h=11 m=9
